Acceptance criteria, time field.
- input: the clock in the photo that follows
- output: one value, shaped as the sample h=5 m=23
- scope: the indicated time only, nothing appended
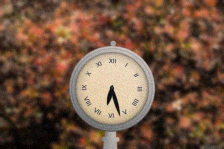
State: h=6 m=27
